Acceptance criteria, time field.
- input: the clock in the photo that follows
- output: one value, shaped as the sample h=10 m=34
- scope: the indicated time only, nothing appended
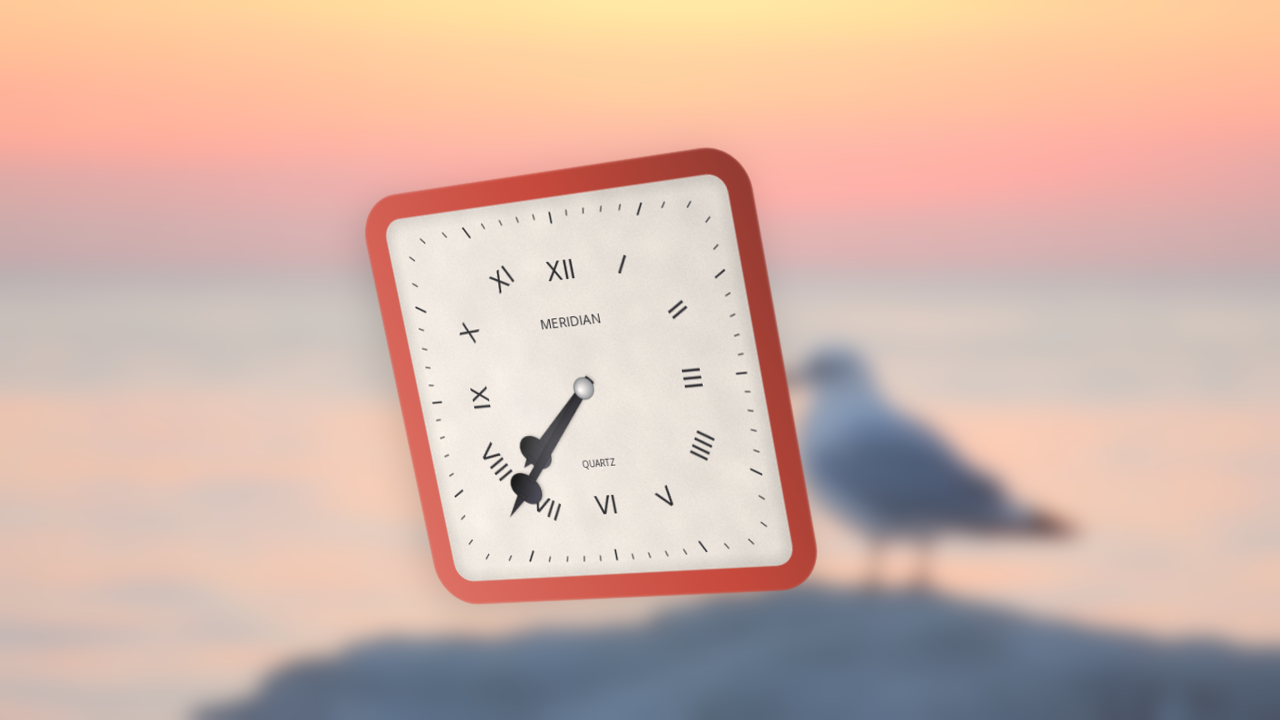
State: h=7 m=37
